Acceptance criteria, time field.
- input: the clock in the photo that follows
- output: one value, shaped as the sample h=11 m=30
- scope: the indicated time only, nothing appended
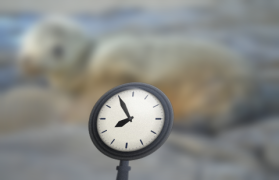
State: h=7 m=55
